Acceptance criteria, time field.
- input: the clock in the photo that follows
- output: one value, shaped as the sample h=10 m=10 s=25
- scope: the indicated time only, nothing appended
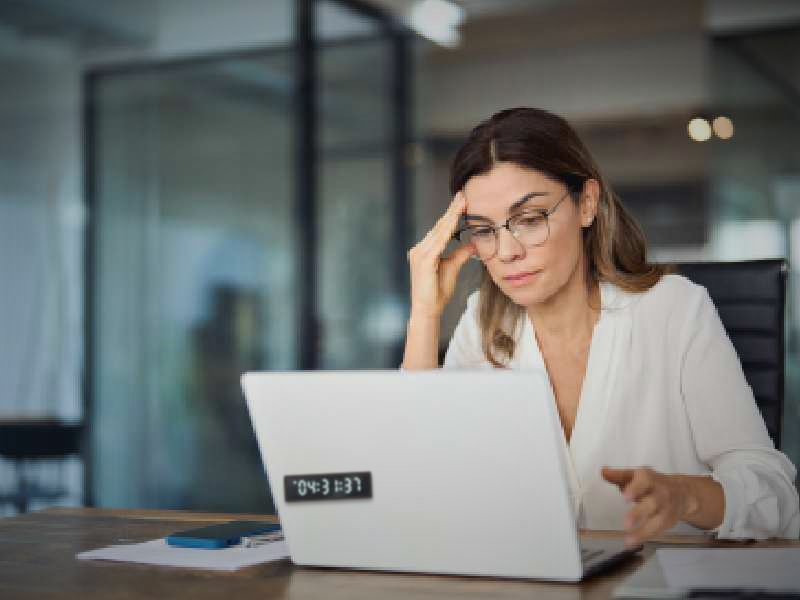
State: h=4 m=31 s=37
